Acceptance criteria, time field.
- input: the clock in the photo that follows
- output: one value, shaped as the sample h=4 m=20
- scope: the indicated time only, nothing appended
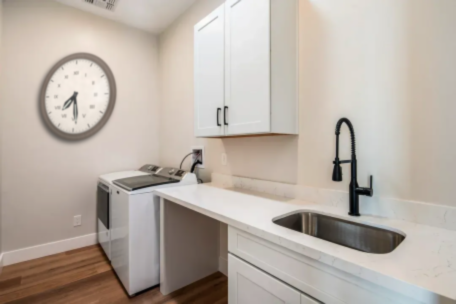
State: h=7 m=29
